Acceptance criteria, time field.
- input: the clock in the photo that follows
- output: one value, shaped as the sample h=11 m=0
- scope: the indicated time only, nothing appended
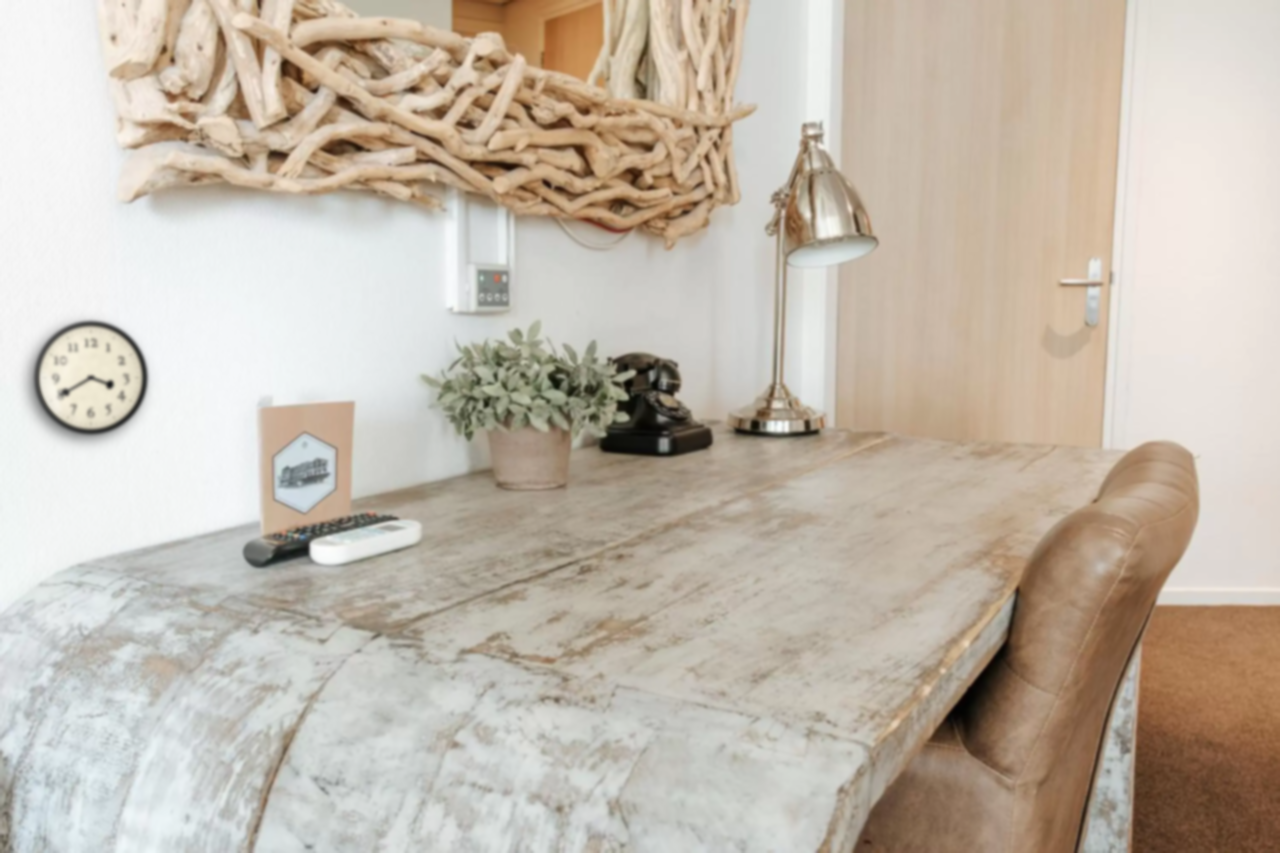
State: h=3 m=40
